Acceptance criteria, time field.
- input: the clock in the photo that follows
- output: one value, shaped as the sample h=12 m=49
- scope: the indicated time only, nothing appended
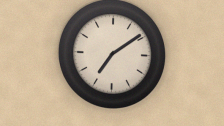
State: h=7 m=9
